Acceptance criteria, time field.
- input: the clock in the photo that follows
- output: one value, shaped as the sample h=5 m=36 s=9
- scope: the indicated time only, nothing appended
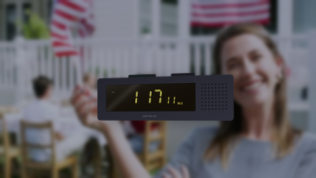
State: h=1 m=17 s=11
